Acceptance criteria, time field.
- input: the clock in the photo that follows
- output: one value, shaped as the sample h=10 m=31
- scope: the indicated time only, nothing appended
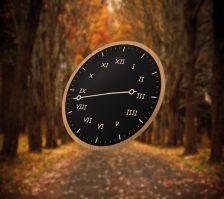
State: h=2 m=43
